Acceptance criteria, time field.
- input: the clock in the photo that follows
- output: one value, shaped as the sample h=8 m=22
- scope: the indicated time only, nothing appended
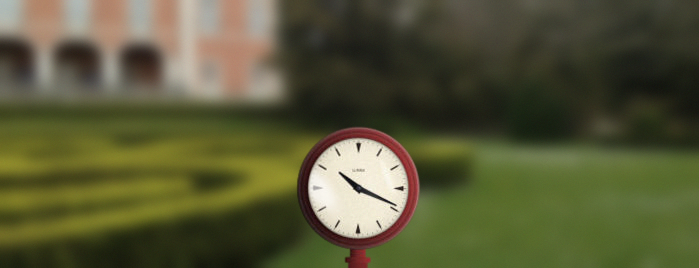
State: h=10 m=19
